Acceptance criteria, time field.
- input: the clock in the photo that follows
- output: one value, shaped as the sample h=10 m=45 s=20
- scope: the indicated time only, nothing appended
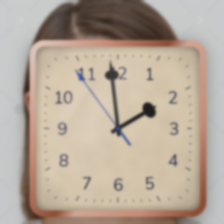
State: h=1 m=58 s=54
